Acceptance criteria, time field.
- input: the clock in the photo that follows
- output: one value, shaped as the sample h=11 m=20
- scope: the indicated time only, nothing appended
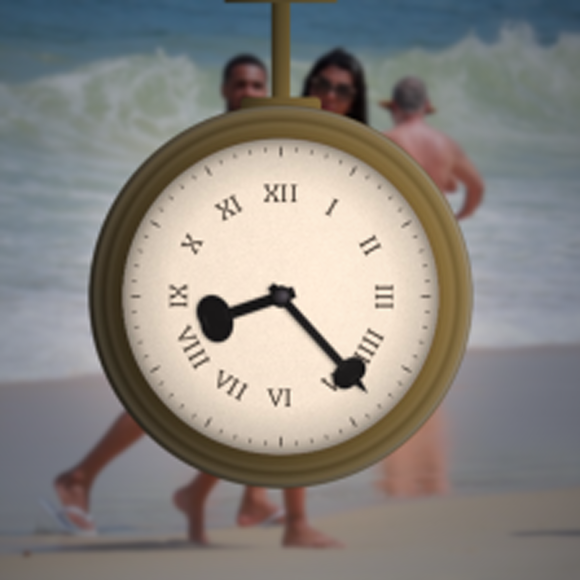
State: h=8 m=23
